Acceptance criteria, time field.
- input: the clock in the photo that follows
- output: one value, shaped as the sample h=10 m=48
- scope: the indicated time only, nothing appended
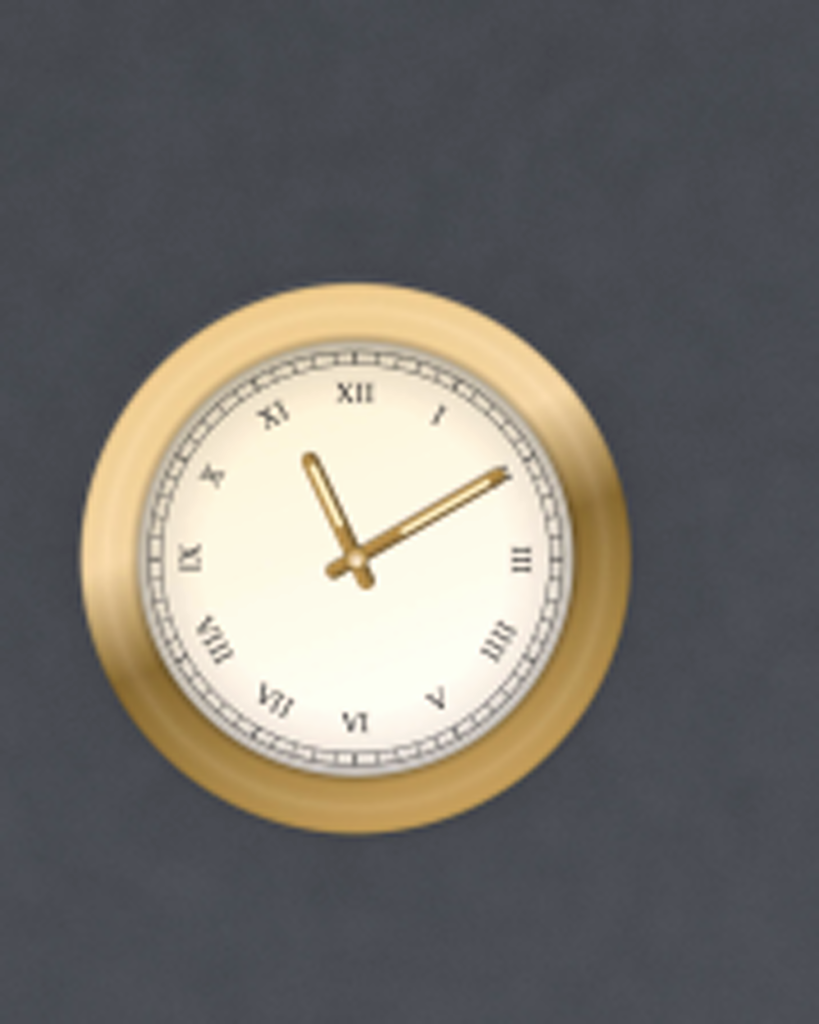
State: h=11 m=10
